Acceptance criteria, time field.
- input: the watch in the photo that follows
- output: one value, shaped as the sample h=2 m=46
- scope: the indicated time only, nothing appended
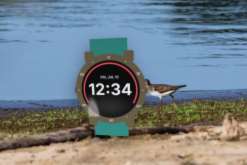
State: h=12 m=34
